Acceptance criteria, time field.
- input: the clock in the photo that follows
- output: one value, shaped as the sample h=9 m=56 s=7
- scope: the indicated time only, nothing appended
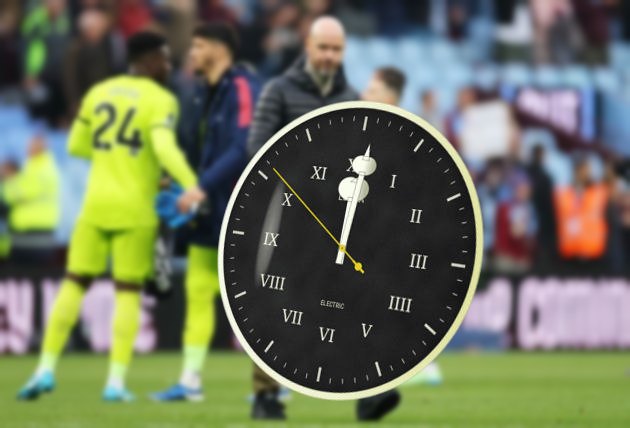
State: h=12 m=0 s=51
